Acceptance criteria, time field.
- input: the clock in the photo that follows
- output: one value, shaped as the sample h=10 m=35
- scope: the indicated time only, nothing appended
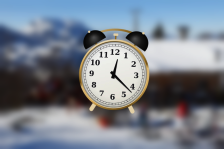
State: h=12 m=22
